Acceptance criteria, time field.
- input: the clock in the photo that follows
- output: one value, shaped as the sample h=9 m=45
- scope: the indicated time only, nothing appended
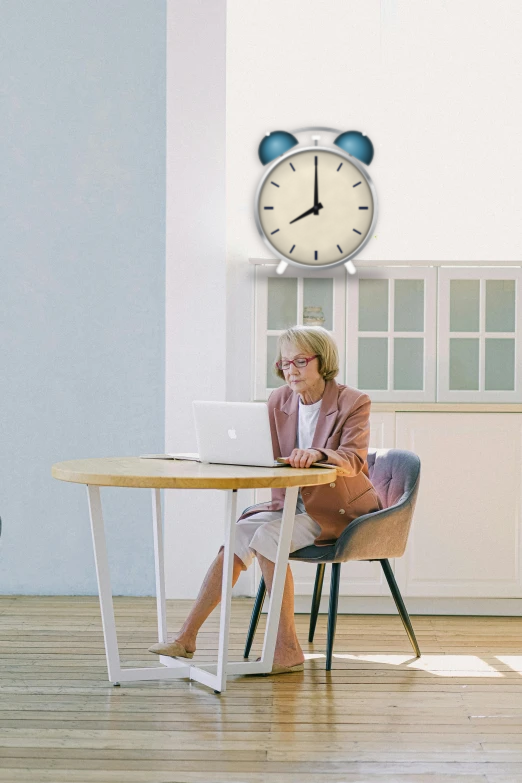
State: h=8 m=0
